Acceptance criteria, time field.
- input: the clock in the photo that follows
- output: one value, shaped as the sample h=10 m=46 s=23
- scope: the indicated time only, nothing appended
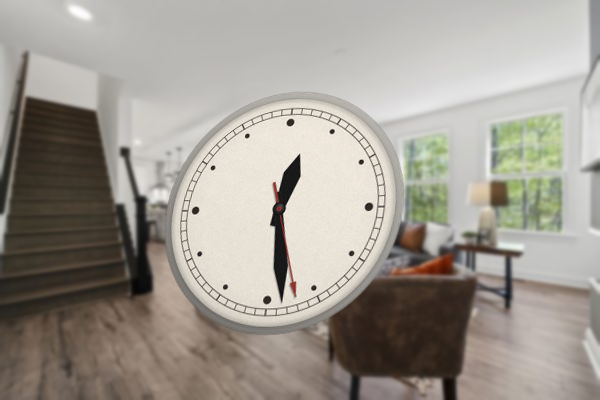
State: h=12 m=28 s=27
